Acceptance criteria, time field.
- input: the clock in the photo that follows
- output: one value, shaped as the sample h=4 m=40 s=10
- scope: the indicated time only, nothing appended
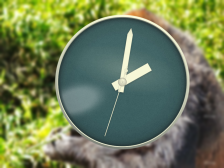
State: h=2 m=1 s=33
